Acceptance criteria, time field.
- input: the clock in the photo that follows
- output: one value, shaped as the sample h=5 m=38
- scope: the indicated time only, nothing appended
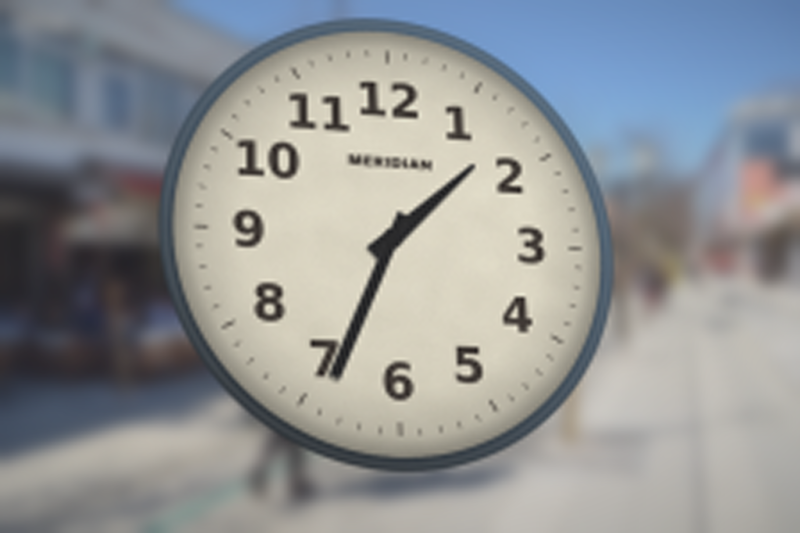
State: h=1 m=34
